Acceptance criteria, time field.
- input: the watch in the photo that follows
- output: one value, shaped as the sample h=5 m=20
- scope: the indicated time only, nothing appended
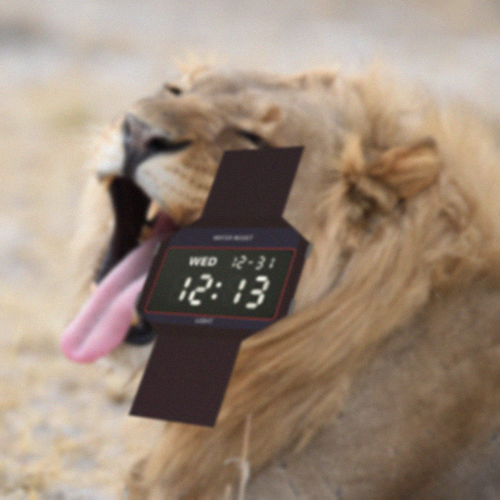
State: h=12 m=13
